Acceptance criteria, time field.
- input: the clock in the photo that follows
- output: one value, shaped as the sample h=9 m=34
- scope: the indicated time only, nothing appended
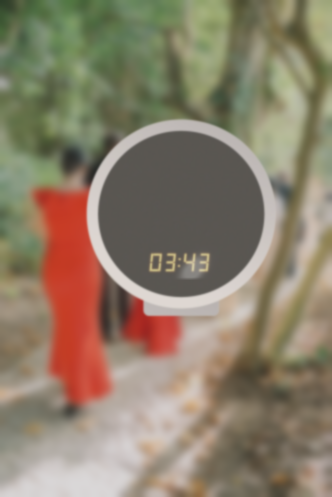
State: h=3 m=43
